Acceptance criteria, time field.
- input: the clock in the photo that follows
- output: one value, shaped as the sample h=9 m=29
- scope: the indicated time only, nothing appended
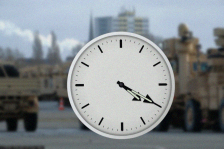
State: h=4 m=20
